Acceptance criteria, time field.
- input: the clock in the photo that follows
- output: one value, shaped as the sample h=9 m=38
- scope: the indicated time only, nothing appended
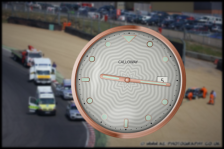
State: h=9 m=16
